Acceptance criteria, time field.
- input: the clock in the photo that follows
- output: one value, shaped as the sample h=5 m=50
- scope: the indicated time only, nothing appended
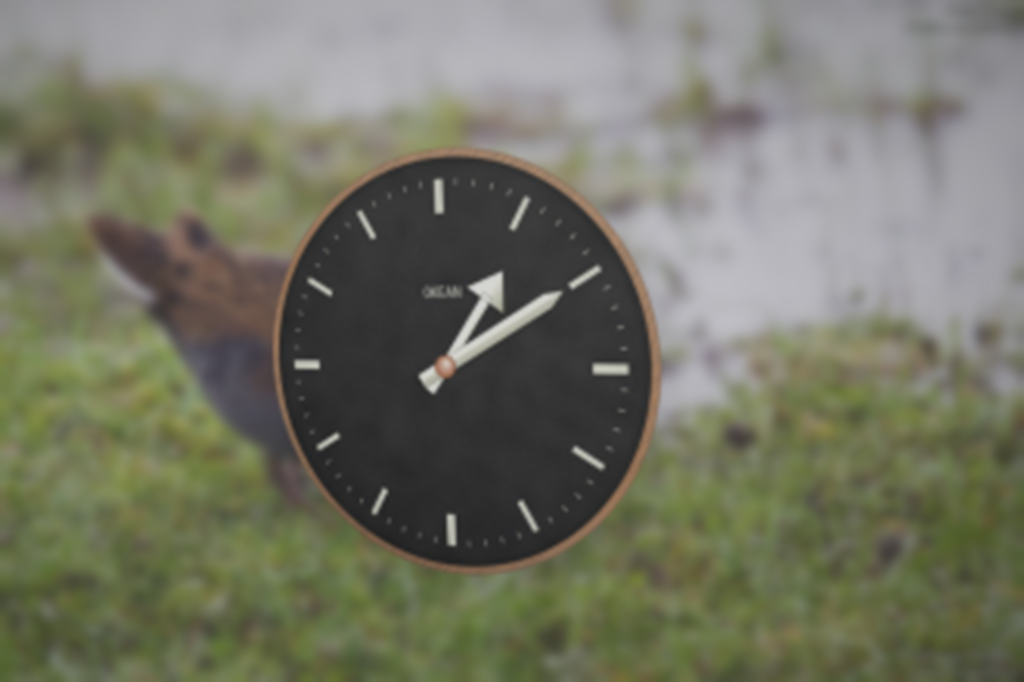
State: h=1 m=10
